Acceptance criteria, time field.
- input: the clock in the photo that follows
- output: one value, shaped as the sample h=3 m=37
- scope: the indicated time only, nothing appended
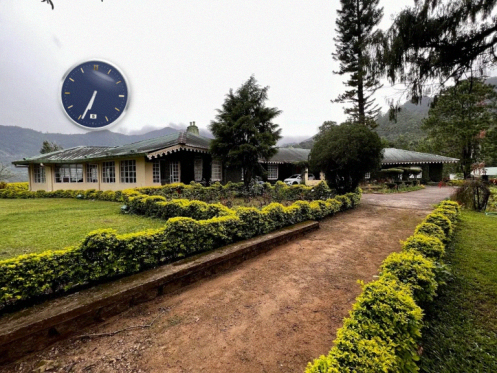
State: h=6 m=34
